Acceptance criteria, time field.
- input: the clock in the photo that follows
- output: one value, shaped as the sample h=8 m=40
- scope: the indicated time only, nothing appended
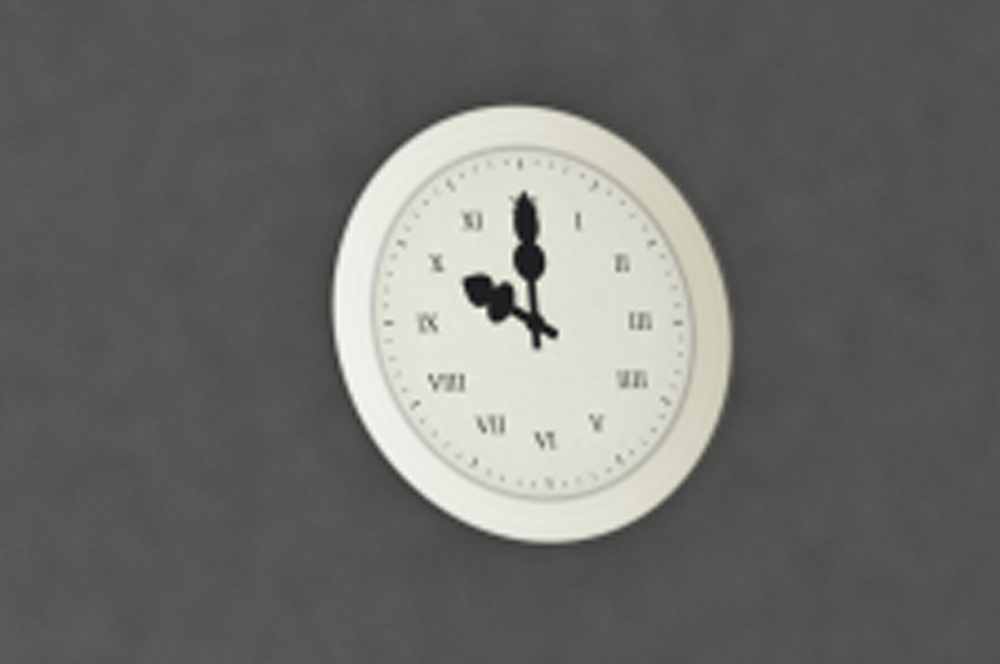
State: h=10 m=0
